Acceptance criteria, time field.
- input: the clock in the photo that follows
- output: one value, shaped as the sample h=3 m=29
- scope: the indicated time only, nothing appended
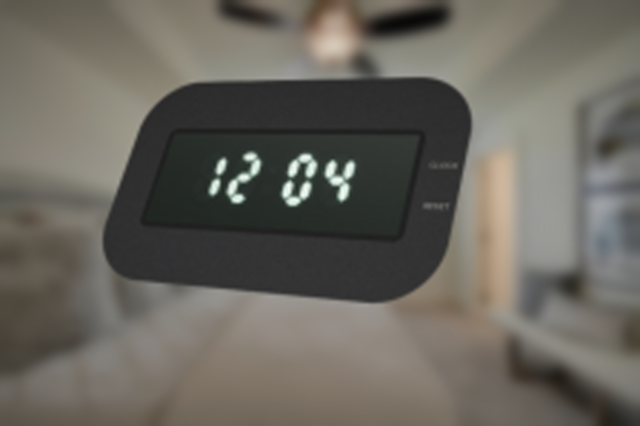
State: h=12 m=4
